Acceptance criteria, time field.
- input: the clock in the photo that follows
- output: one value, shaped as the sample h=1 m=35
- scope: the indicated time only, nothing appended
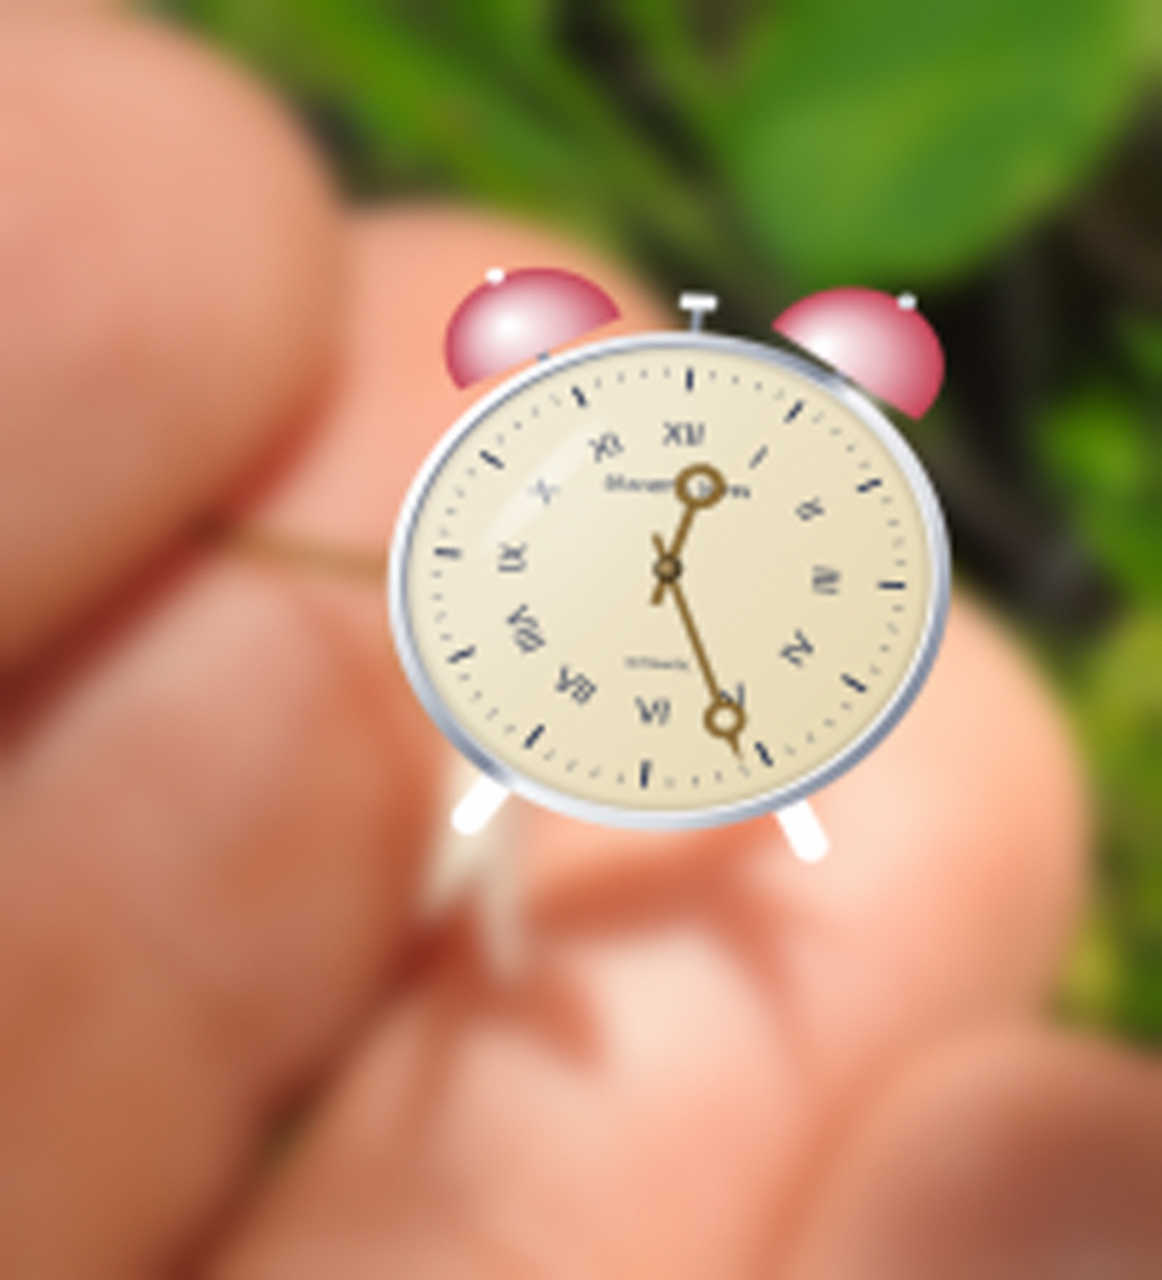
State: h=12 m=26
